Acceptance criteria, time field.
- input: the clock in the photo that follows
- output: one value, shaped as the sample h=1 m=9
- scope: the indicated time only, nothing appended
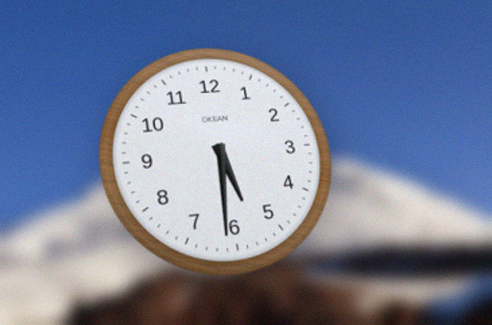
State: h=5 m=31
